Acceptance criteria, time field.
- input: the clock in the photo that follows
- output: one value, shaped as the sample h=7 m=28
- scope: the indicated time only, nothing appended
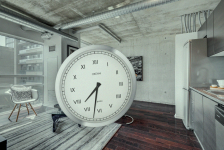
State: h=7 m=32
